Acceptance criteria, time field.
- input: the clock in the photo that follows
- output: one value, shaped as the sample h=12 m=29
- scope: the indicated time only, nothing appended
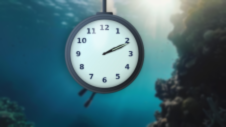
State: h=2 m=11
